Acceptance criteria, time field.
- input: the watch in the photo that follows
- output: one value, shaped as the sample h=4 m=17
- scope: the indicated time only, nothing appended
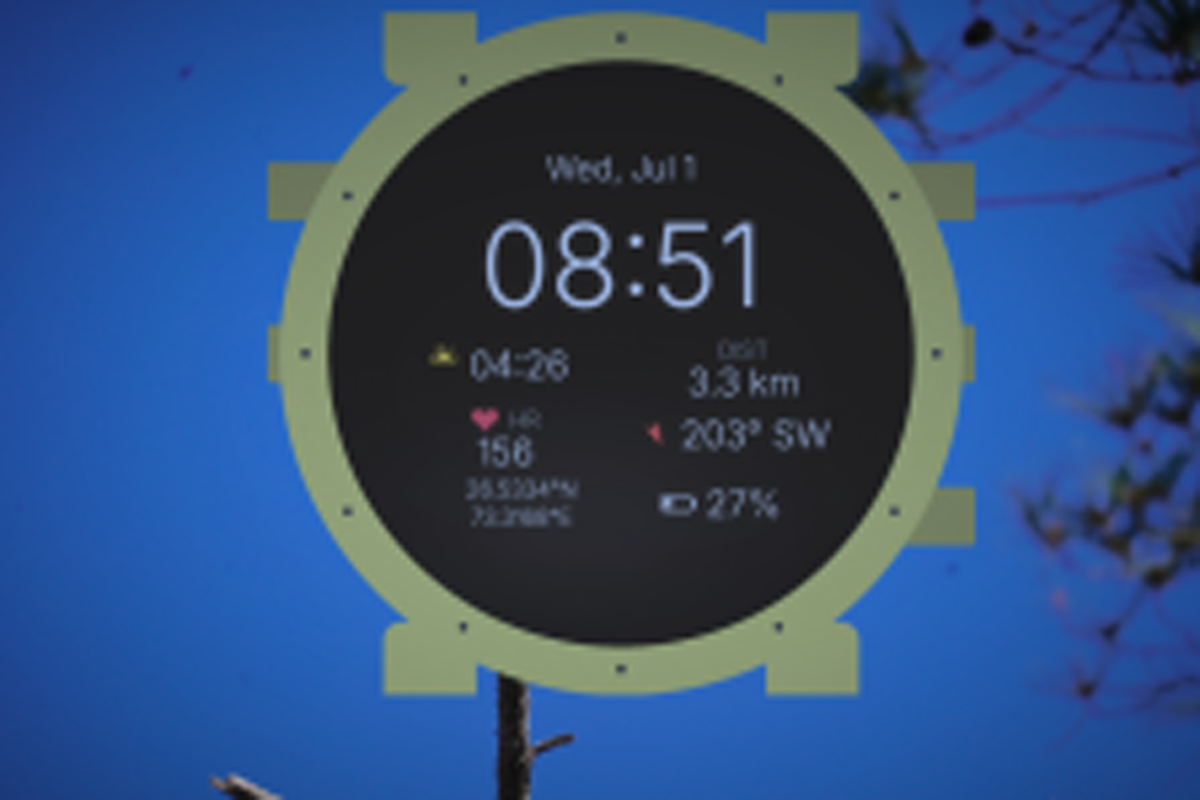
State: h=8 m=51
